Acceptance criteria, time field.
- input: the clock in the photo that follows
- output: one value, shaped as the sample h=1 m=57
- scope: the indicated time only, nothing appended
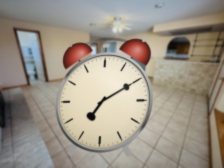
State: h=7 m=10
